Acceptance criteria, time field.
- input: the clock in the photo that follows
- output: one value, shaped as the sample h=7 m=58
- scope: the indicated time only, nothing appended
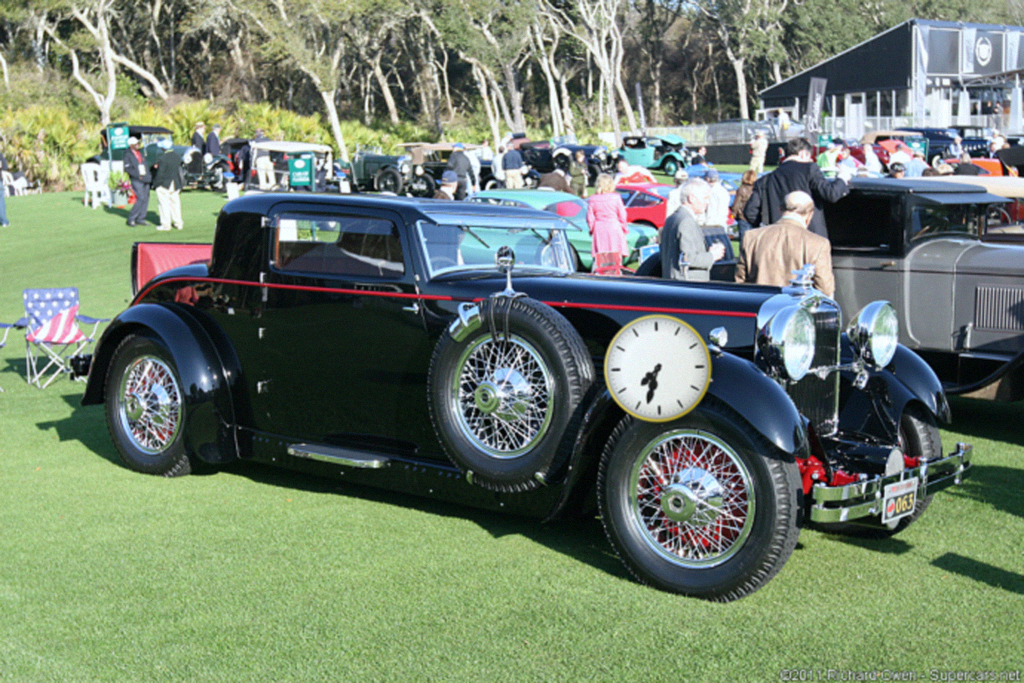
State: h=7 m=33
